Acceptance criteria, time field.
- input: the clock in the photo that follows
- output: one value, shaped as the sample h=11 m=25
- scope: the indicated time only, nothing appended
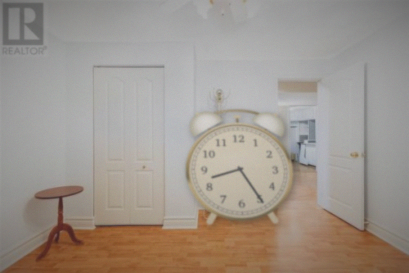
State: h=8 m=25
